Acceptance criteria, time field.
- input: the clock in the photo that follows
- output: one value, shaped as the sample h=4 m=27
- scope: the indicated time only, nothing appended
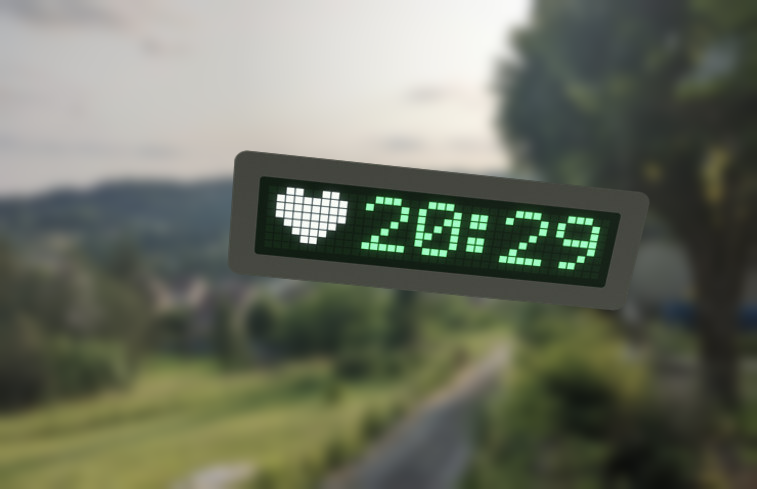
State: h=20 m=29
